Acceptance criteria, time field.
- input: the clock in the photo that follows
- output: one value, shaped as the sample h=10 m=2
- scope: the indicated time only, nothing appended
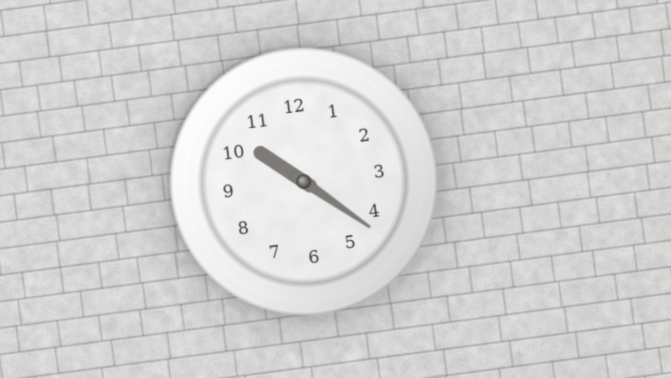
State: h=10 m=22
